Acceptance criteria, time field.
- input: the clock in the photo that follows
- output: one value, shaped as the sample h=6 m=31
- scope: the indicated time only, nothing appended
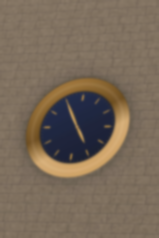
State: h=4 m=55
